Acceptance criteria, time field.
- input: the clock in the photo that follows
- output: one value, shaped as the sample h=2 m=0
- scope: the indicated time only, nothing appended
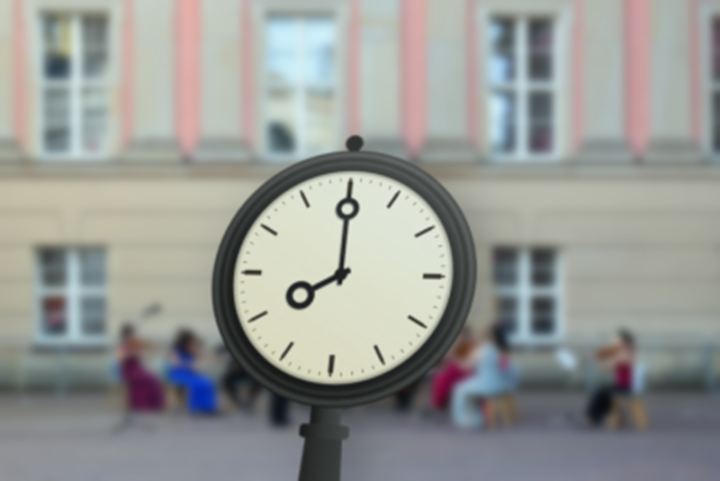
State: h=8 m=0
